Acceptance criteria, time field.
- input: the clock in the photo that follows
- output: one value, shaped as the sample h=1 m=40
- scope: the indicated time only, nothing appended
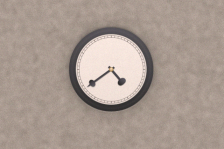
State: h=4 m=39
